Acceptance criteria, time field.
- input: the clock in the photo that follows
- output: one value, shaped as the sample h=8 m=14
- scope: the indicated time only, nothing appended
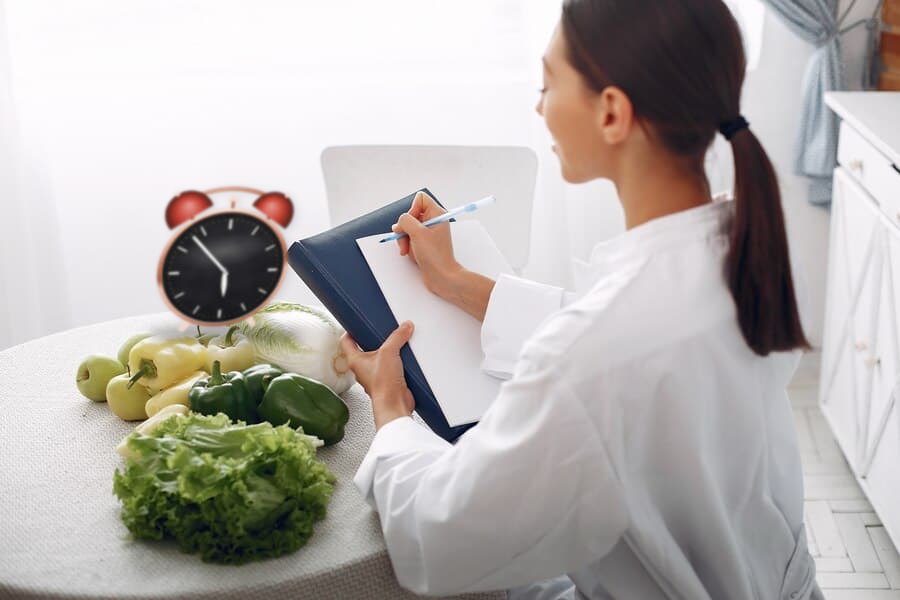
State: h=5 m=53
